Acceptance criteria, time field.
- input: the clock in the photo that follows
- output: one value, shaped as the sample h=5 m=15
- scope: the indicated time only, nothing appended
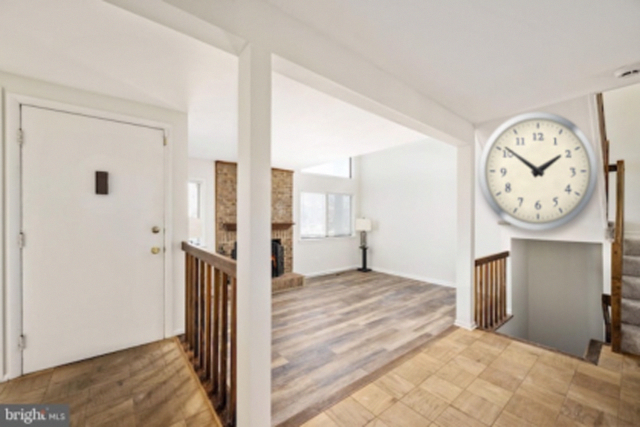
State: h=1 m=51
